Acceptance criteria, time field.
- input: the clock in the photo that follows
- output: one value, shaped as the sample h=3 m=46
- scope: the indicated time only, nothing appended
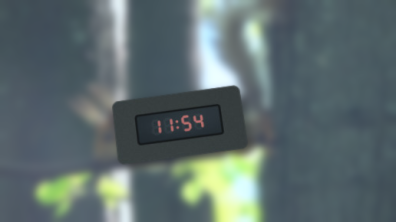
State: h=11 m=54
